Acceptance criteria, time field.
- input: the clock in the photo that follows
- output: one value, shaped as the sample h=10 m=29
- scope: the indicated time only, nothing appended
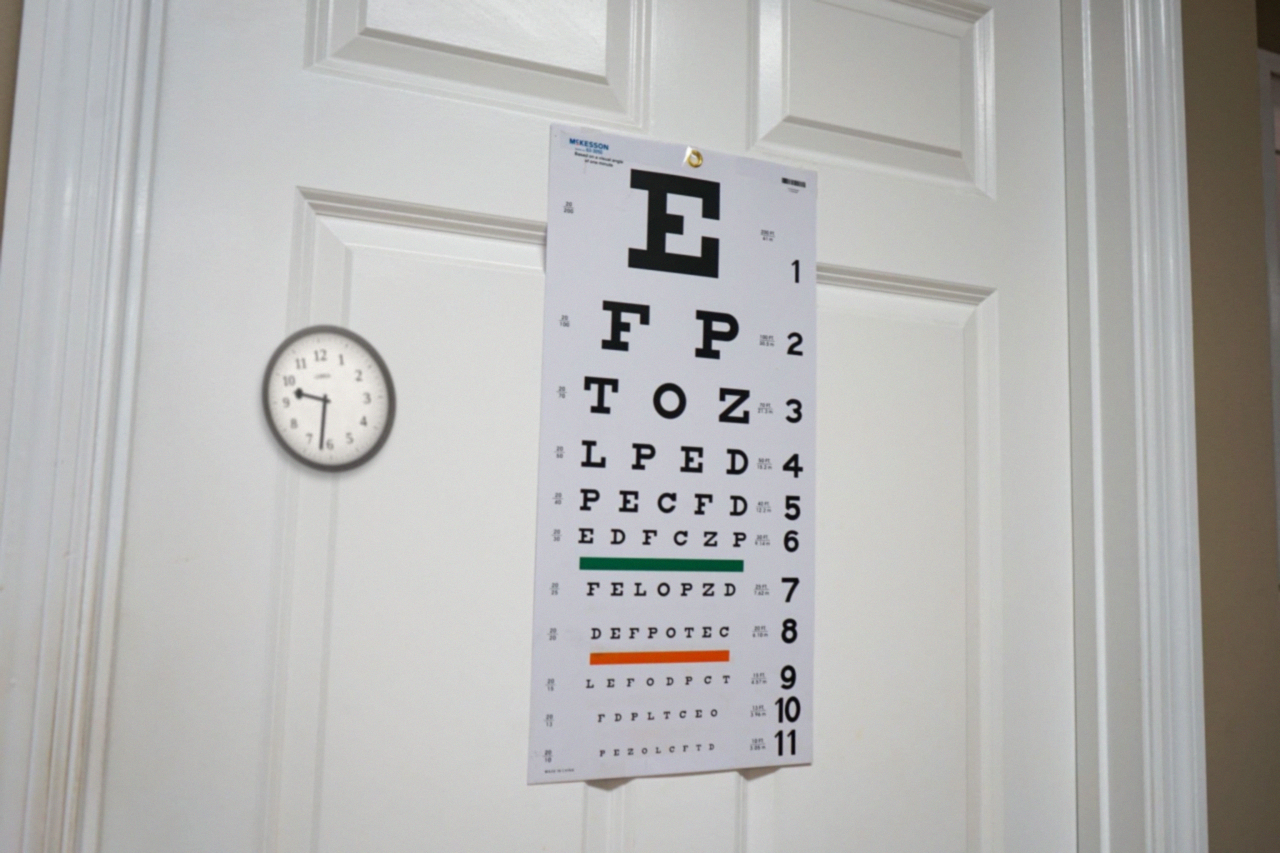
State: h=9 m=32
